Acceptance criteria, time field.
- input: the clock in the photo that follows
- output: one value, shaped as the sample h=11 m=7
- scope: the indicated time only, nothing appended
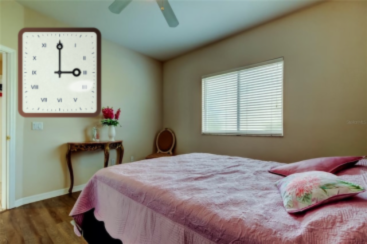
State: h=3 m=0
